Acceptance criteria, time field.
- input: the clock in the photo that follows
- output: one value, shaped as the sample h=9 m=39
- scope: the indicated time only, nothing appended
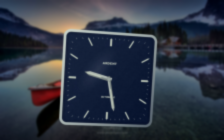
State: h=9 m=28
